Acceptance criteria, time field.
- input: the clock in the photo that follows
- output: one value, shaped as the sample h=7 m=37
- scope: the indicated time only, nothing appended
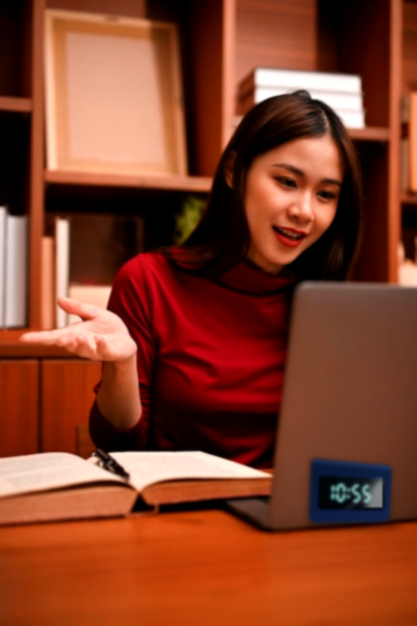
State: h=10 m=55
